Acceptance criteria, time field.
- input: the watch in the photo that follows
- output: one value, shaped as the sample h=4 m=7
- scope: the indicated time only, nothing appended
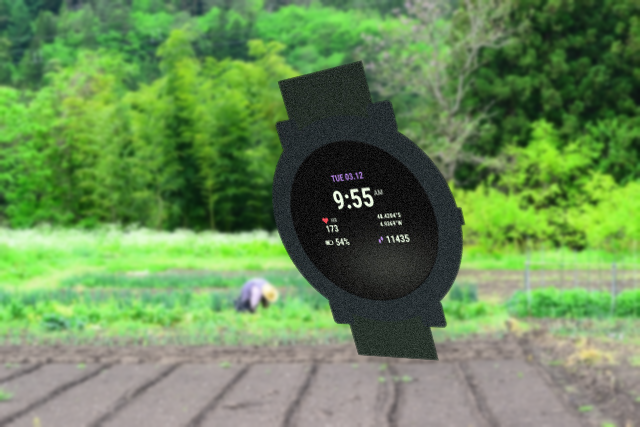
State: h=9 m=55
